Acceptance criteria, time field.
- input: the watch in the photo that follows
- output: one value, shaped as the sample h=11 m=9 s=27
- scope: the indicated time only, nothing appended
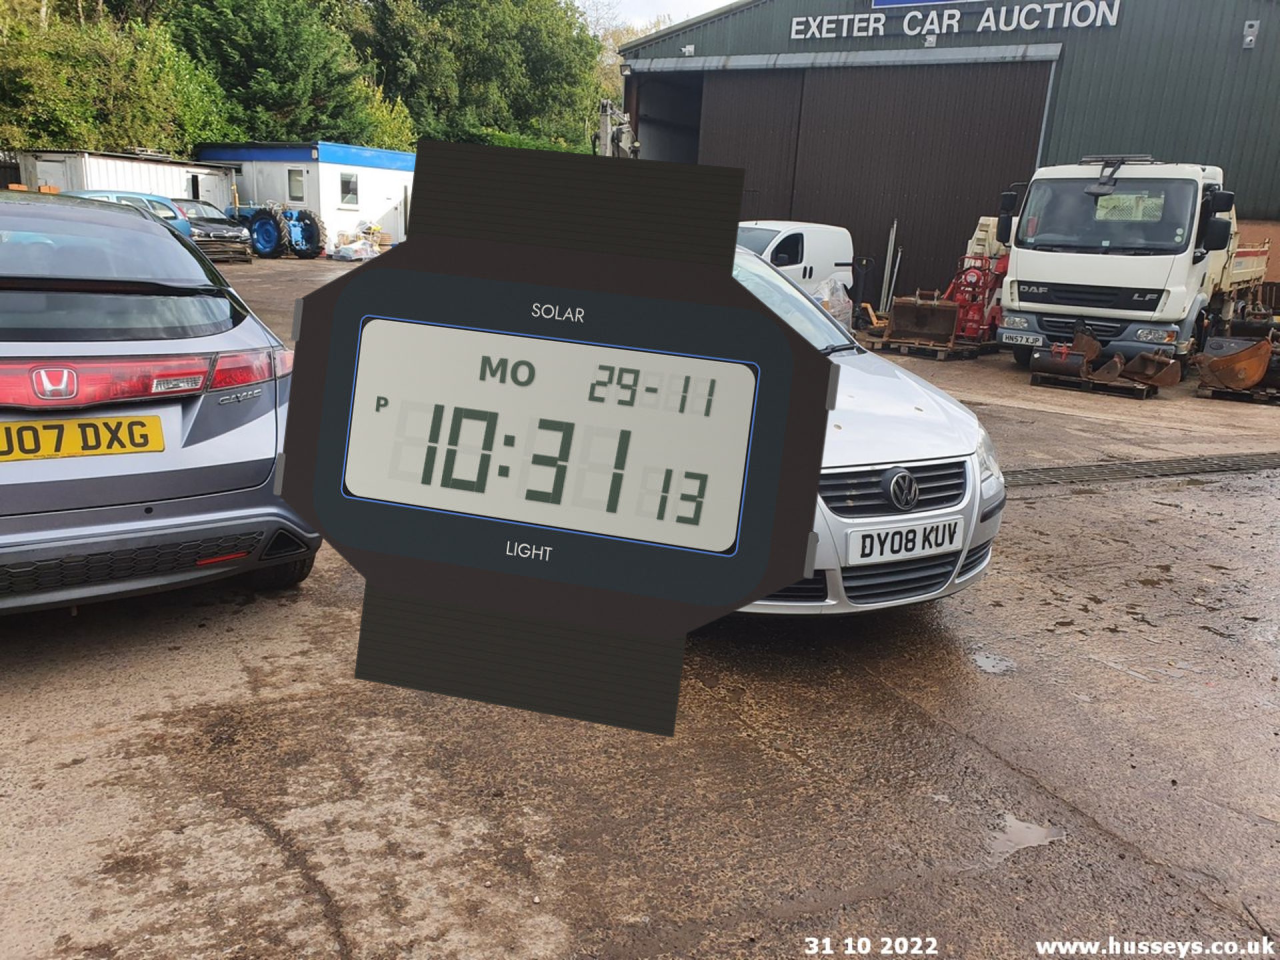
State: h=10 m=31 s=13
